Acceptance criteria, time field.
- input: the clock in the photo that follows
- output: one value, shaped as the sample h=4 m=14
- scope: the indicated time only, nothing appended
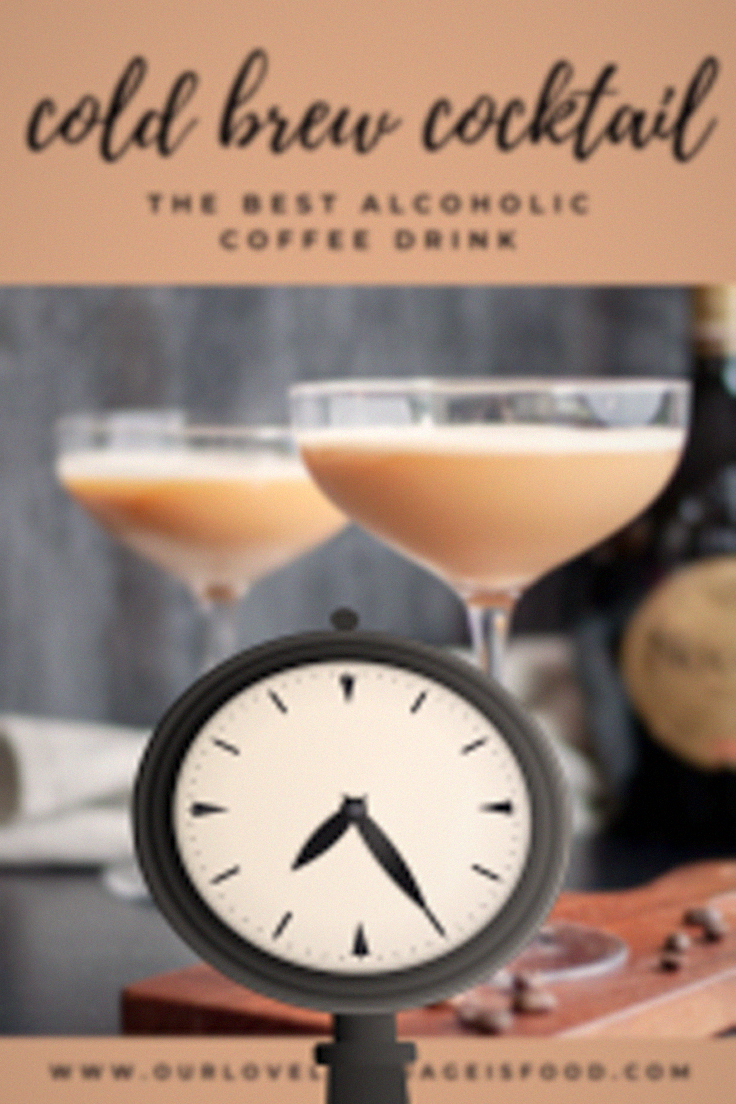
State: h=7 m=25
